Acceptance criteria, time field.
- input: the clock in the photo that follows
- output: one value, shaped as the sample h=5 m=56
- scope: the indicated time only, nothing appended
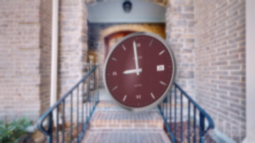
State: h=8 m=59
